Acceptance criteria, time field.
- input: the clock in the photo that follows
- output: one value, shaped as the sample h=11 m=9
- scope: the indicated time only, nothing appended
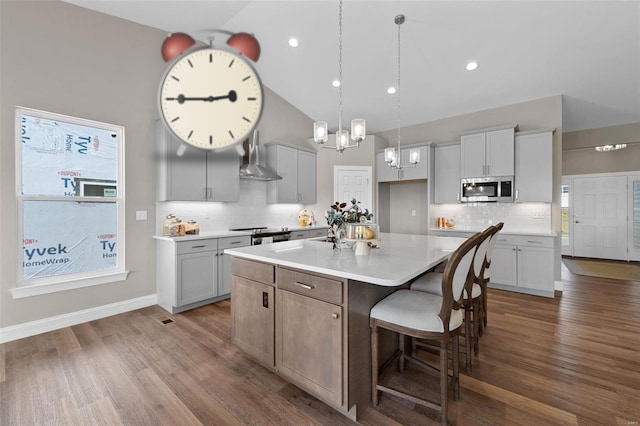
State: h=2 m=45
